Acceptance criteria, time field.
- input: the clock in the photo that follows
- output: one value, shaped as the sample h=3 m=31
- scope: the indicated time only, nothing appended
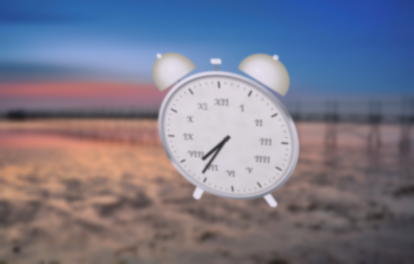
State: h=7 m=36
